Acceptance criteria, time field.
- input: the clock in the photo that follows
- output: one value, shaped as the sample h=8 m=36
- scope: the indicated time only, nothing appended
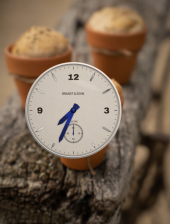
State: h=7 m=34
